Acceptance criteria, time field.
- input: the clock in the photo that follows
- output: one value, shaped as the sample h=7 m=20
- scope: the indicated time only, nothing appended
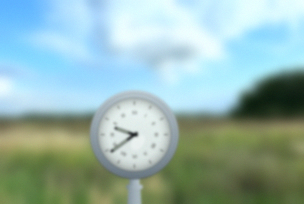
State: h=9 m=39
